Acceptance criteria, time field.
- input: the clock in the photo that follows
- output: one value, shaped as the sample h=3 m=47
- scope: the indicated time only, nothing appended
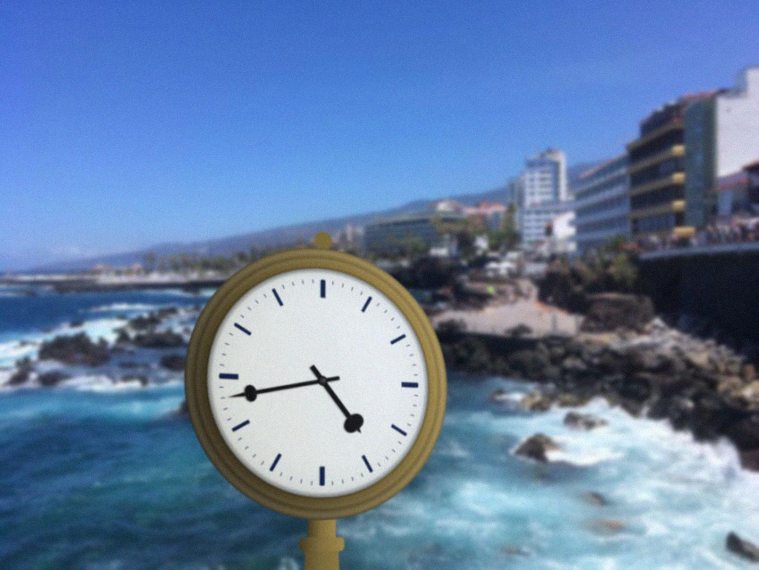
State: h=4 m=43
